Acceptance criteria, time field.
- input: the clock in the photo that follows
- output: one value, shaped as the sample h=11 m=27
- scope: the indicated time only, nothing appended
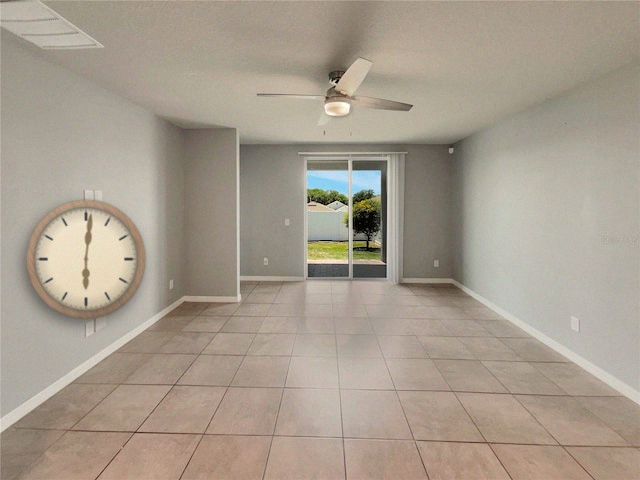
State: h=6 m=1
